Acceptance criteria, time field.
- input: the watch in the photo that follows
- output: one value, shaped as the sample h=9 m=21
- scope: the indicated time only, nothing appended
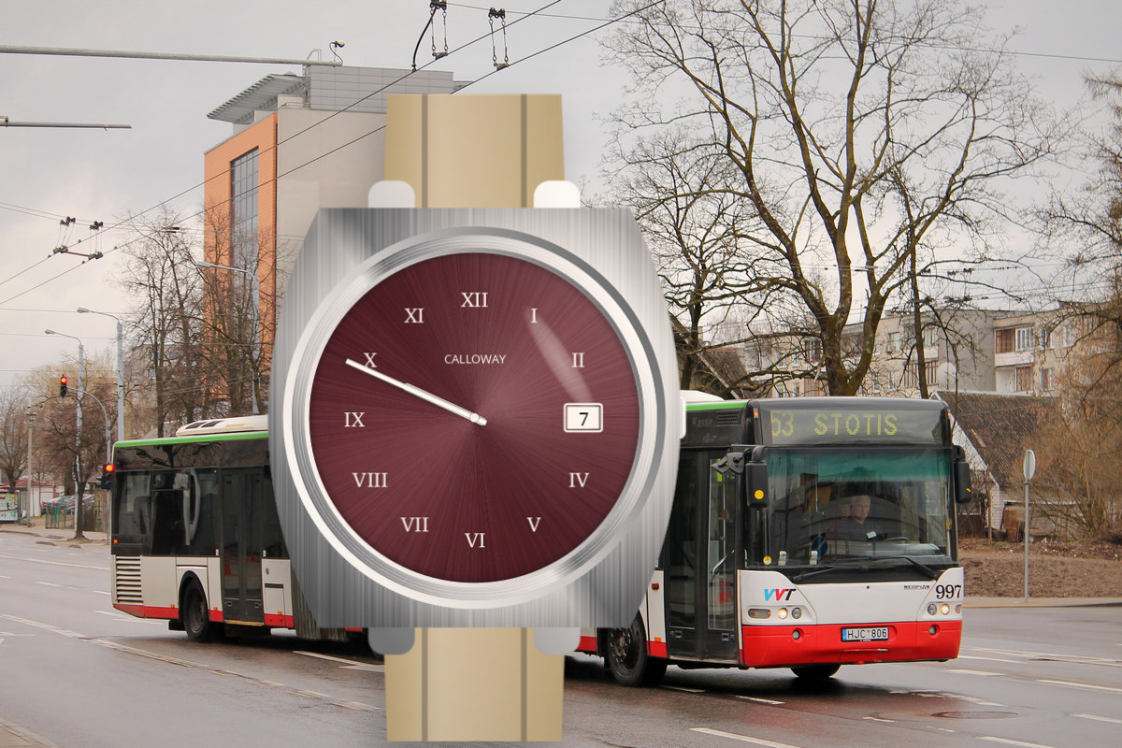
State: h=9 m=49
